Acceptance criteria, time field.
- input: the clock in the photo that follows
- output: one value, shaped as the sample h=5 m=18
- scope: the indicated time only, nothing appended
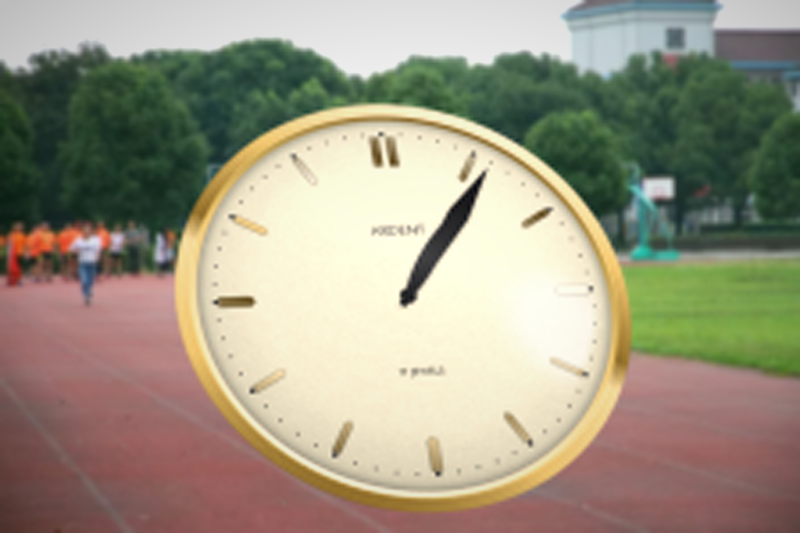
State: h=1 m=6
